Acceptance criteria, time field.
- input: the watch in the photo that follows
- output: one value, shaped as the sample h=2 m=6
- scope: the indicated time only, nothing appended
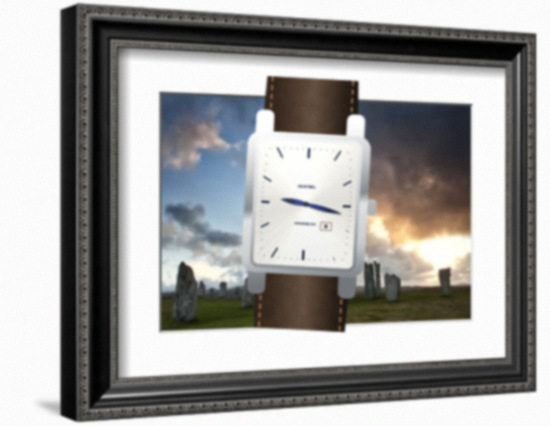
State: h=9 m=17
